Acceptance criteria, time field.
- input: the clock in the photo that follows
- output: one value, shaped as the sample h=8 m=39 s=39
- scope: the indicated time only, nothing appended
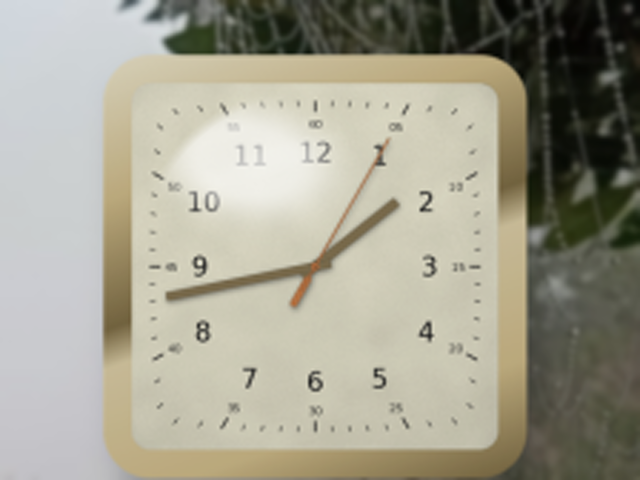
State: h=1 m=43 s=5
